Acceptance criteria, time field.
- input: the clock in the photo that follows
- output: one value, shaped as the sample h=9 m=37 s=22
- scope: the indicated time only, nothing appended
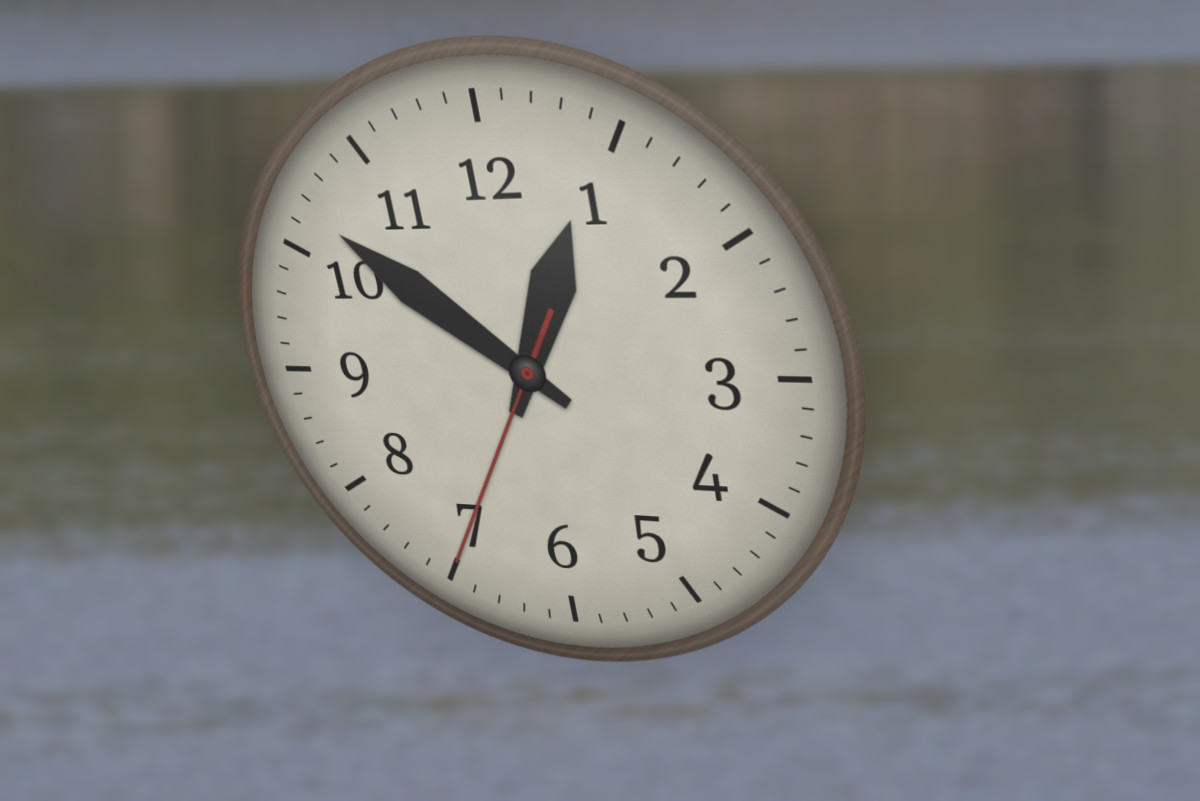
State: h=12 m=51 s=35
